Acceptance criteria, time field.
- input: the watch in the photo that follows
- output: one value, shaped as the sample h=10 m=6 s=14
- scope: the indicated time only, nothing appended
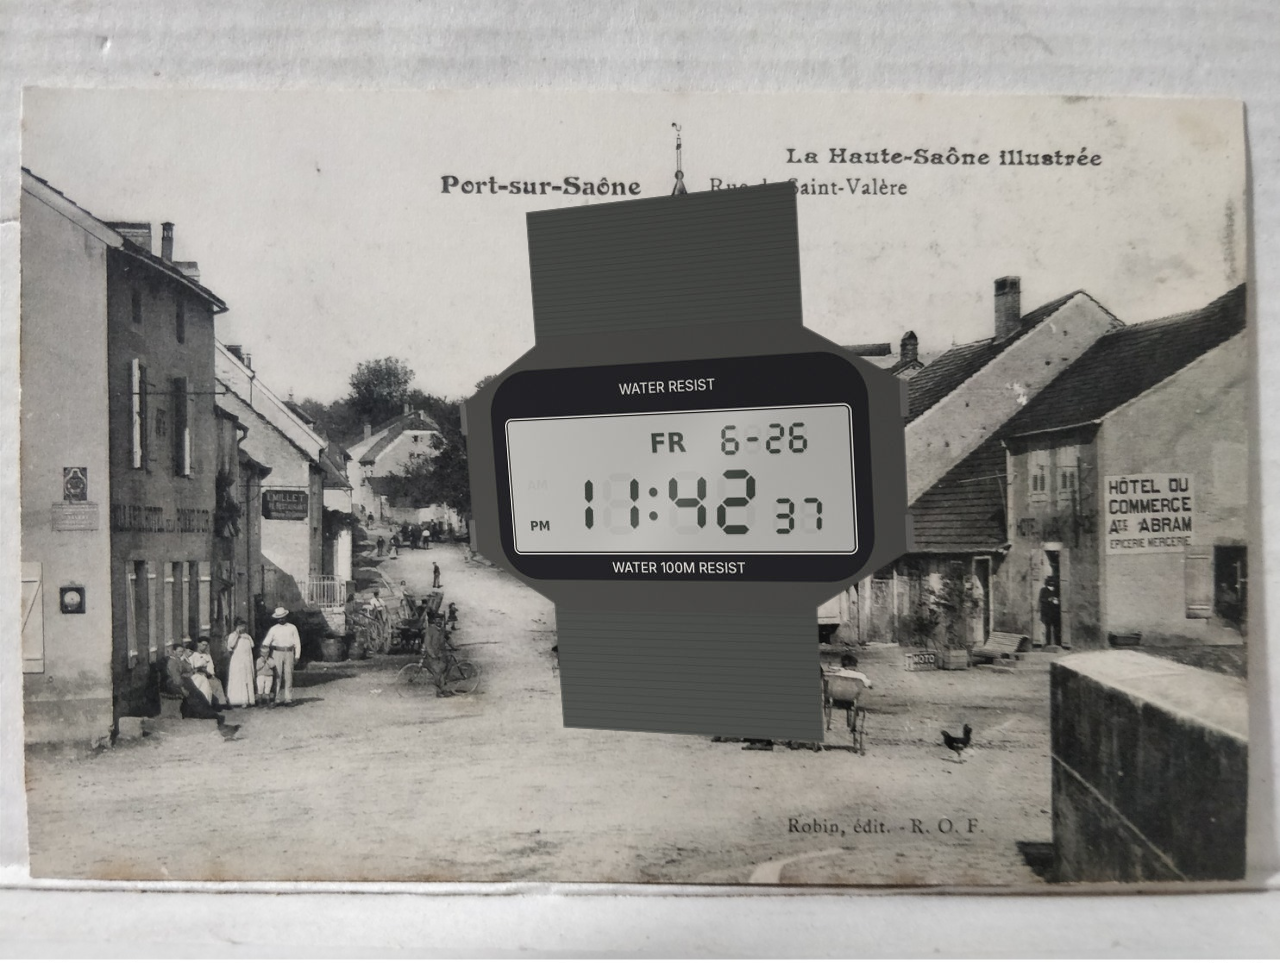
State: h=11 m=42 s=37
